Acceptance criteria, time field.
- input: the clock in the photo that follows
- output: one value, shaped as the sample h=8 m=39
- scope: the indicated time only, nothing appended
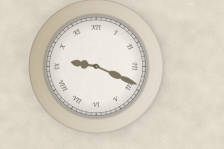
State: h=9 m=19
